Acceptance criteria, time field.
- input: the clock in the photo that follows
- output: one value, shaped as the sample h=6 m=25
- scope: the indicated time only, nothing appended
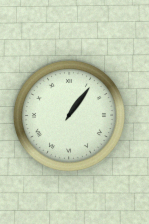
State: h=1 m=6
